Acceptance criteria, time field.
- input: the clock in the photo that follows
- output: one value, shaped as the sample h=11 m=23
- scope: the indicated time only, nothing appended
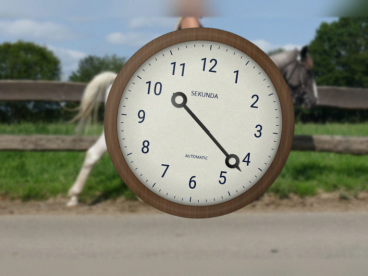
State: h=10 m=22
